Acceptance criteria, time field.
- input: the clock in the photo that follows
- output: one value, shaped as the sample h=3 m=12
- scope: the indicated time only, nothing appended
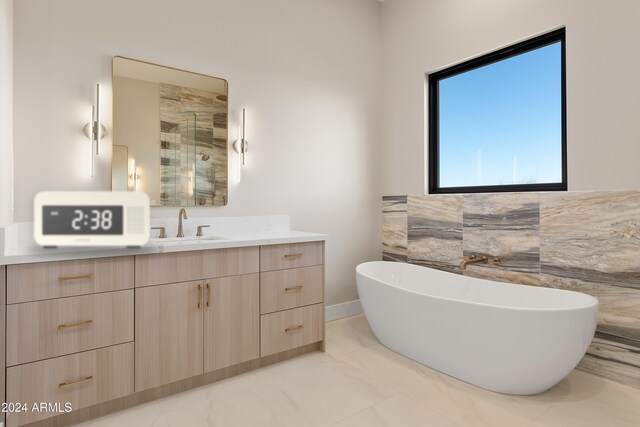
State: h=2 m=38
